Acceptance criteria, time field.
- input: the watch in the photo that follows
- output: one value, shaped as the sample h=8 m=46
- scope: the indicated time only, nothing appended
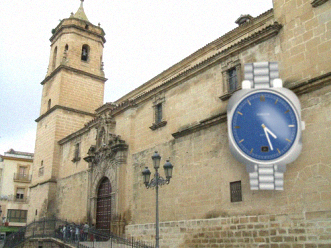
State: h=4 m=27
